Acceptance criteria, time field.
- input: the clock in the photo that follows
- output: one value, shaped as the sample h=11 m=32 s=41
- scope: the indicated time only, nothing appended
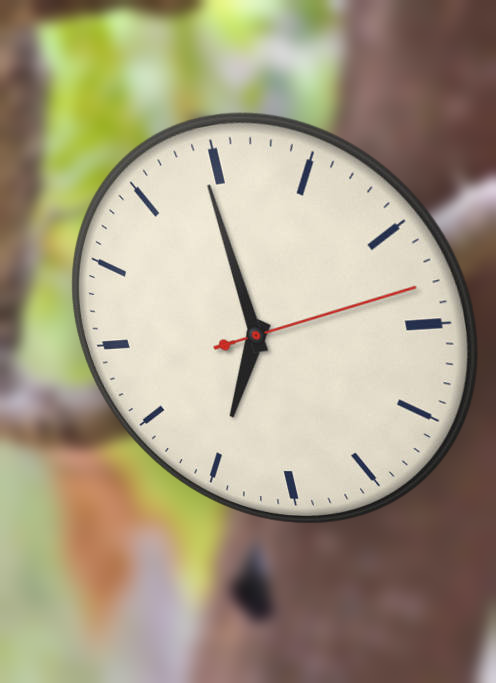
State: h=6 m=59 s=13
